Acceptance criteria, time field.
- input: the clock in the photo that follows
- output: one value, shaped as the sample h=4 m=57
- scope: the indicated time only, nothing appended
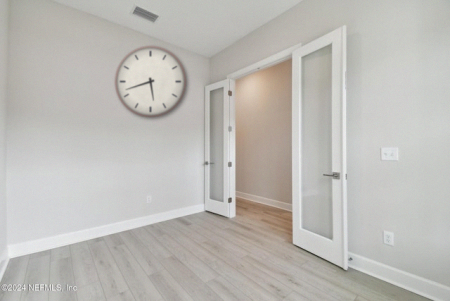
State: h=5 m=42
